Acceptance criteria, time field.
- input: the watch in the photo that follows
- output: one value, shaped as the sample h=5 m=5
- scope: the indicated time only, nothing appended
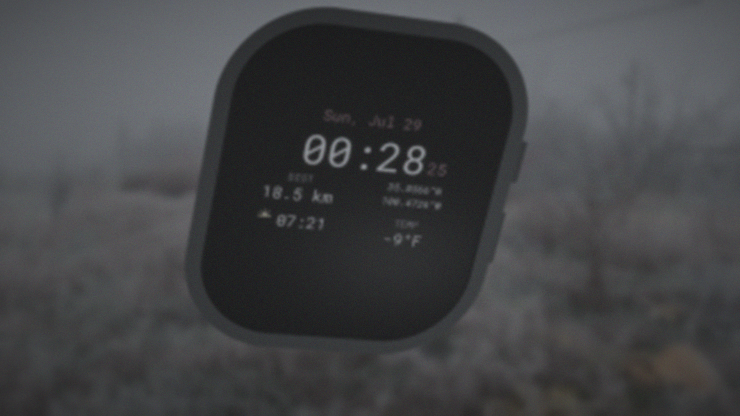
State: h=0 m=28
